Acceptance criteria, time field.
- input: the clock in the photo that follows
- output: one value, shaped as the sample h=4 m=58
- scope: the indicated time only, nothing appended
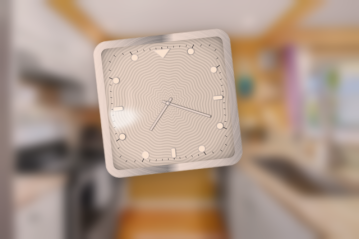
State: h=7 m=19
